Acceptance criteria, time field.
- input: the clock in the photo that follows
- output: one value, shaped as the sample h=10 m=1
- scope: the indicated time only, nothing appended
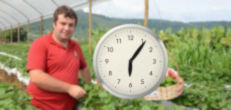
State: h=6 m=6
